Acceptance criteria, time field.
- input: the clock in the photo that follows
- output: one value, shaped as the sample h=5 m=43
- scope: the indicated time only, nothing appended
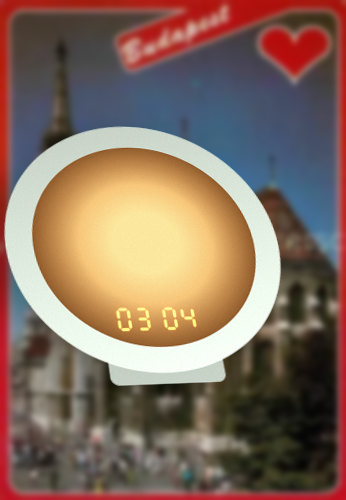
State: h=3 m=4
